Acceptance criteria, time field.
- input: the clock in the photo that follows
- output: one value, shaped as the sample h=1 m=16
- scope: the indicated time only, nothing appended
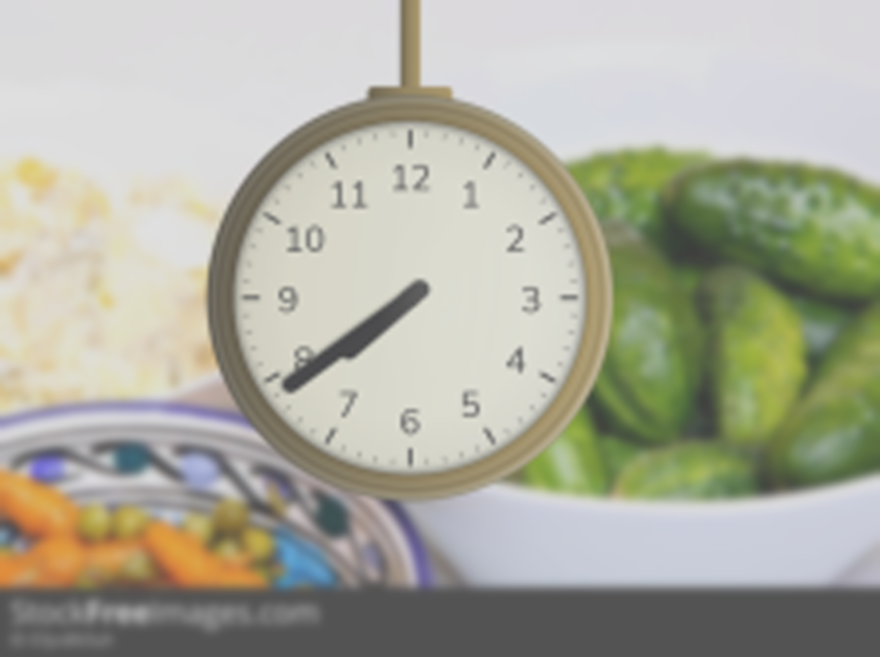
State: h=7 m=39
